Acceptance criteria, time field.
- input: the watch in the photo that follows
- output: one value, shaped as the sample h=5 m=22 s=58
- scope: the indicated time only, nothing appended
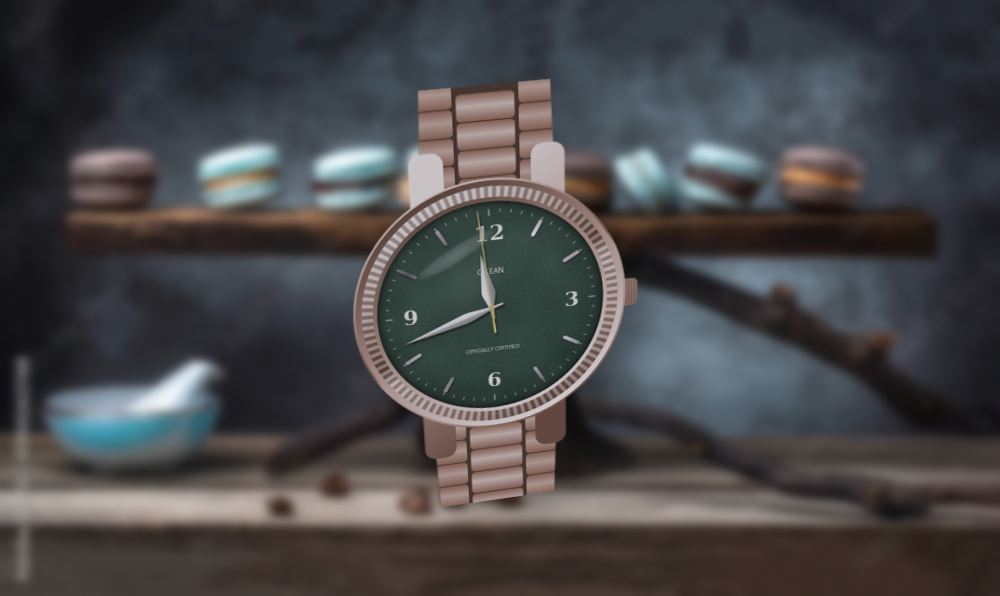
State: h=11 m=41 s=59
